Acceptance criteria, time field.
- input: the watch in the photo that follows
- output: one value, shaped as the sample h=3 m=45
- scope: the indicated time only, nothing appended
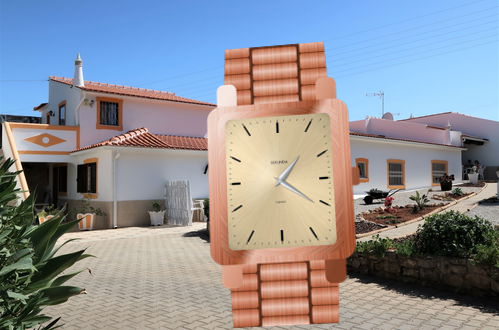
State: h=1 m=21
